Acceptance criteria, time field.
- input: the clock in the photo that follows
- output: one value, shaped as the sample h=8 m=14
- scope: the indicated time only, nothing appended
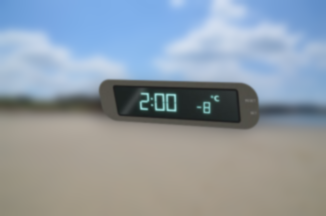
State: h=2 m=0
